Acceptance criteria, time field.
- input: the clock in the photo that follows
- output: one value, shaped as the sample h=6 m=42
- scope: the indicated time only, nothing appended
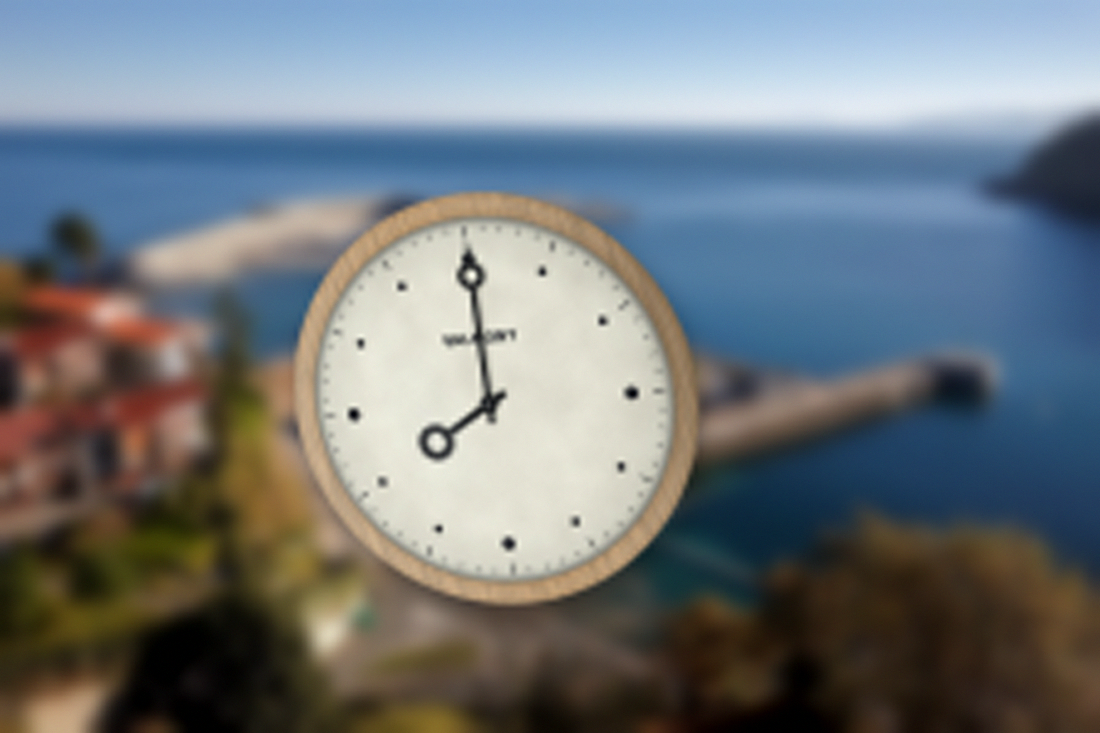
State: h=8 m=0
